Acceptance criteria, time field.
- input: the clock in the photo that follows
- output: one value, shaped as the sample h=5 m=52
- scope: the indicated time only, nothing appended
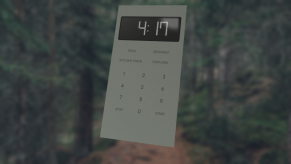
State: h=4 m=17
